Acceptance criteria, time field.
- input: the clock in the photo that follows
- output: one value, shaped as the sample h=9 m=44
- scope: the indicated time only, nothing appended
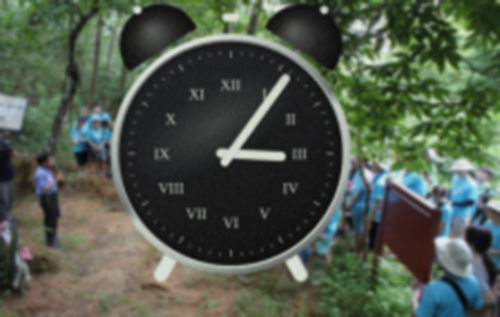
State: h=3 m=6
